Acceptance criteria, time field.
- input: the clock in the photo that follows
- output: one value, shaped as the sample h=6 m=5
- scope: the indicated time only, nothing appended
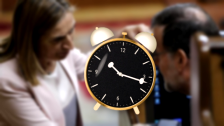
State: h=10 m=17
